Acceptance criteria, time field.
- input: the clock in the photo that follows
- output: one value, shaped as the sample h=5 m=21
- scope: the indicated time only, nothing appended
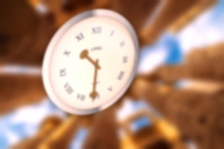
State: h=10 m=31
